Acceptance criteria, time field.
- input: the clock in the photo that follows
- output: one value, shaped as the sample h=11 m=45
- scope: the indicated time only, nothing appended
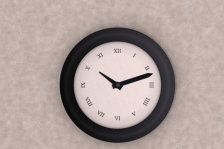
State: h=10 m=12
